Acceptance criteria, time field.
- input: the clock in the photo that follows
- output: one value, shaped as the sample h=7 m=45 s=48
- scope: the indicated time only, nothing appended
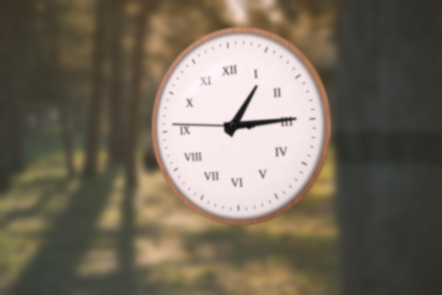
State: h=1 m=14 s=46
